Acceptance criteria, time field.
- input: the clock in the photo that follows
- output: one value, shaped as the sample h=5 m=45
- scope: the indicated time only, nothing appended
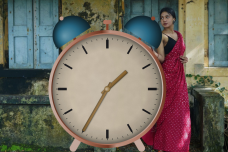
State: h=1 m=35
